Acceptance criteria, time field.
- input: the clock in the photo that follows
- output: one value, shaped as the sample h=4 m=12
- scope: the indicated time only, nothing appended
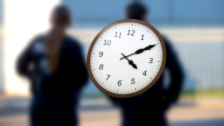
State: h=4 m=10
